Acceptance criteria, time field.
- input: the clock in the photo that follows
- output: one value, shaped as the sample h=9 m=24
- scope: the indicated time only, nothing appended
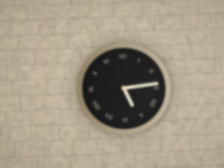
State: h=5 m=14
